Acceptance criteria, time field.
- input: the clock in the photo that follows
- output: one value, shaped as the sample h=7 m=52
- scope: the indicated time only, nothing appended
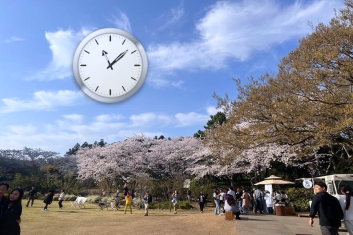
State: h=11 m=8
